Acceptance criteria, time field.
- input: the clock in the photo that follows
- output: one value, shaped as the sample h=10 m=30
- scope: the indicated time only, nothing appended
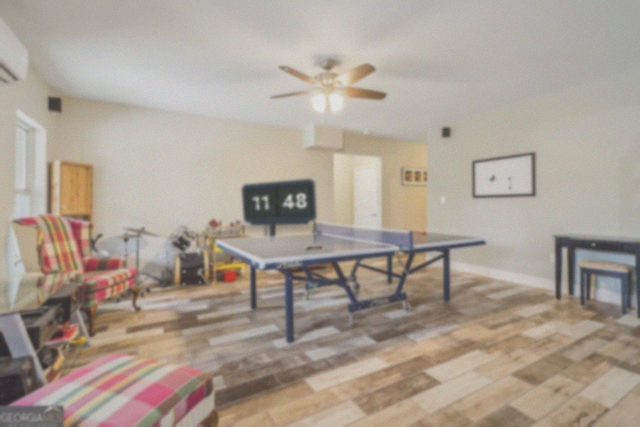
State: h=11 m=48
